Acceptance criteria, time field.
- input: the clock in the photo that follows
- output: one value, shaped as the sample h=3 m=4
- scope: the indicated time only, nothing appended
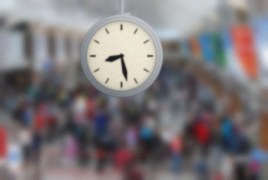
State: h=8 m=28
